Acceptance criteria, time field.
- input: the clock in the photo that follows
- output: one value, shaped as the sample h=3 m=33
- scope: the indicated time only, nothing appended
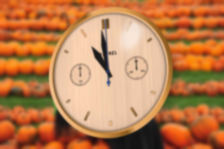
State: h=10 m=59
